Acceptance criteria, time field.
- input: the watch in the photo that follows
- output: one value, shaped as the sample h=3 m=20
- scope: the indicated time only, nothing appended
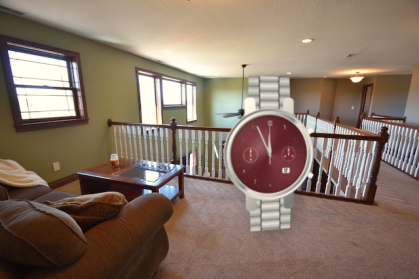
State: h=11 m=56
